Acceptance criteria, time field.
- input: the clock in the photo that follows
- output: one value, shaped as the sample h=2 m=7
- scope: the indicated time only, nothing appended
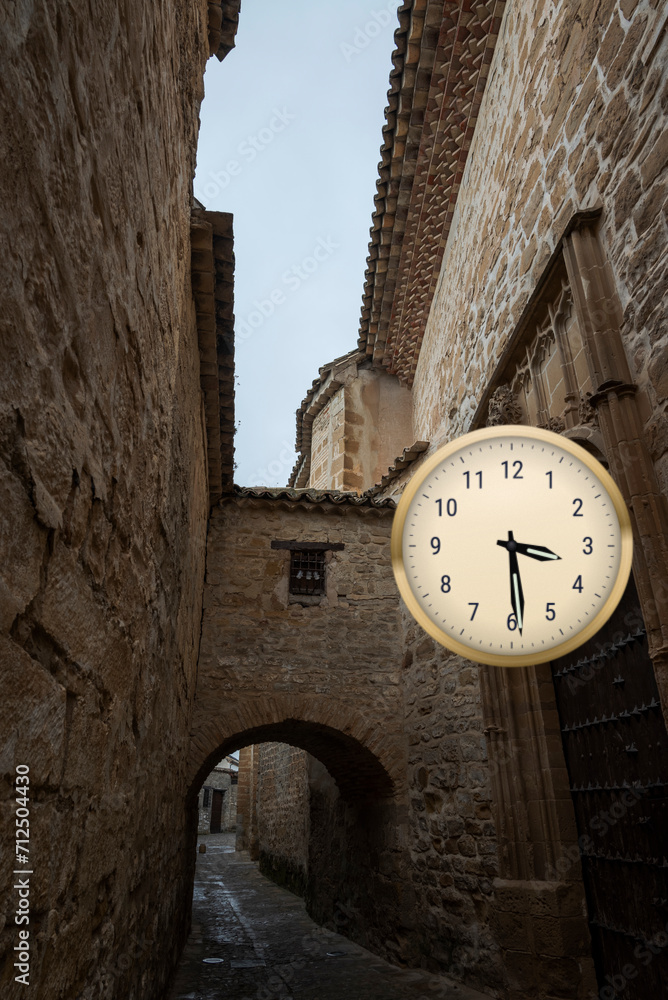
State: h=3 m=29
